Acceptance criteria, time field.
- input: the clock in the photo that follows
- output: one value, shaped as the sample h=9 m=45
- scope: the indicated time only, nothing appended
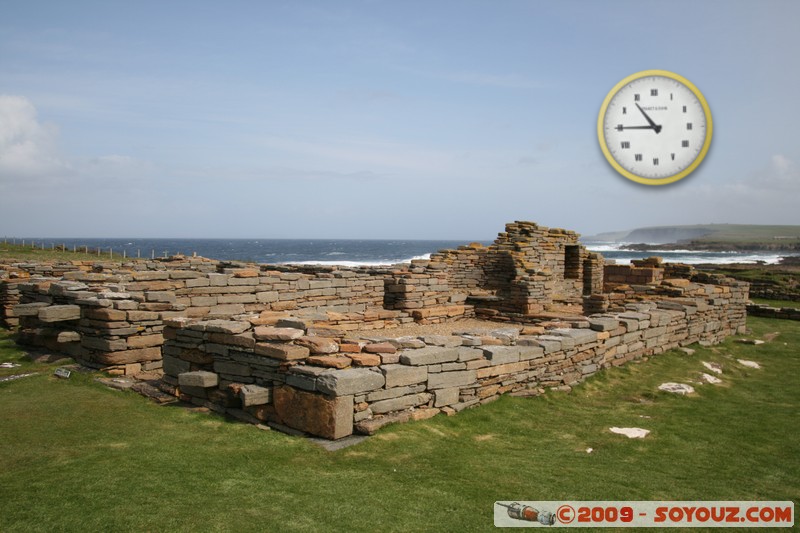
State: h=10 m=45
